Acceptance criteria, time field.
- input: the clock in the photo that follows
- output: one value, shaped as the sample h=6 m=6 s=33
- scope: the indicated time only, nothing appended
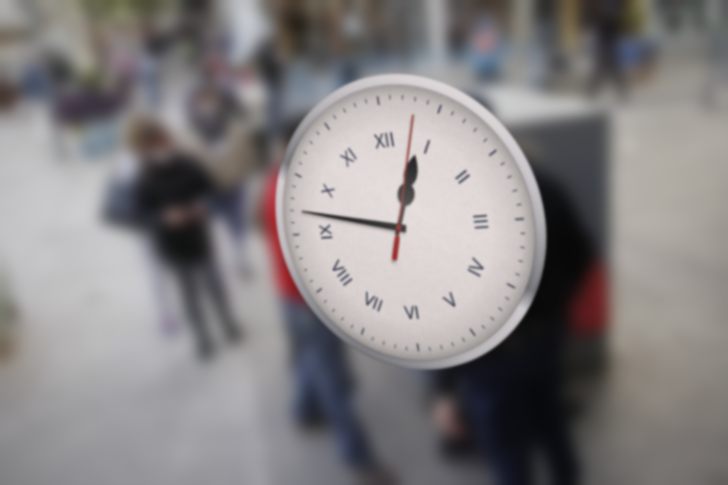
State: h=12 m=47 s=3
